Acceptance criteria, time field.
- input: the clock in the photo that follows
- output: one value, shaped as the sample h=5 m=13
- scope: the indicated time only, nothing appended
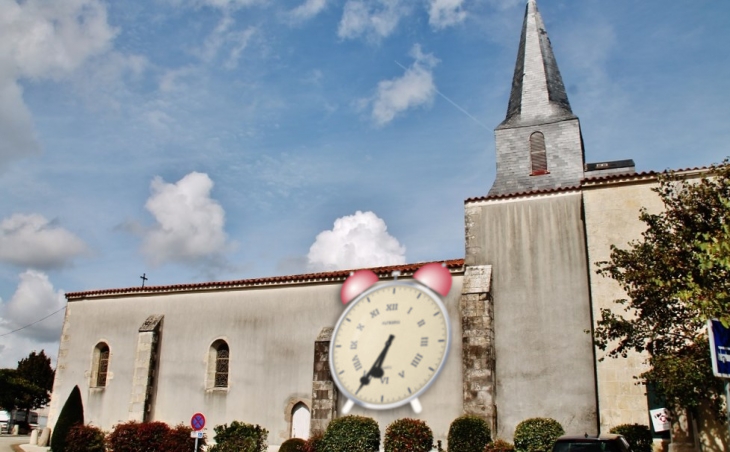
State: h=6 m=35
